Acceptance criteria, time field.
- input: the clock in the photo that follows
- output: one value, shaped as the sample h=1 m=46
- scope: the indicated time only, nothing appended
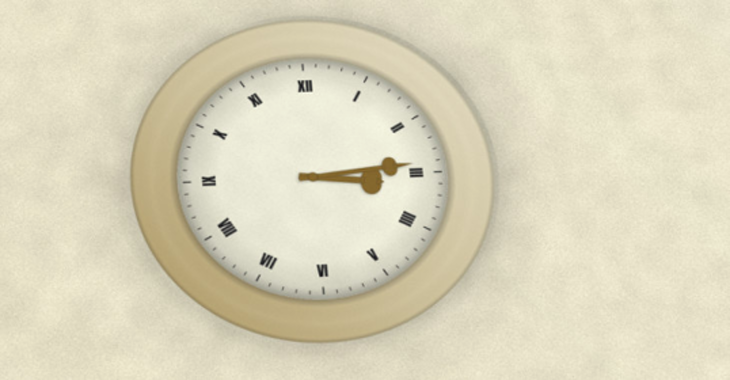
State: h=3 m=14
